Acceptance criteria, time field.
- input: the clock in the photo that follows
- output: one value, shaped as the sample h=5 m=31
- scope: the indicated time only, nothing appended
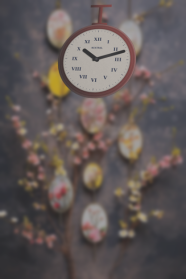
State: h=10 m=12
